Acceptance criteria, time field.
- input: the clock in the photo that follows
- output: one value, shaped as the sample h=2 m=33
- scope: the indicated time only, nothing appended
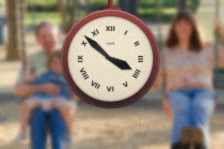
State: h=3 m=52
